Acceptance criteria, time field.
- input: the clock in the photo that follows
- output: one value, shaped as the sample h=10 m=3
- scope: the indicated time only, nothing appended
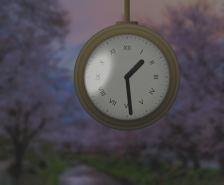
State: h=1 m=29
